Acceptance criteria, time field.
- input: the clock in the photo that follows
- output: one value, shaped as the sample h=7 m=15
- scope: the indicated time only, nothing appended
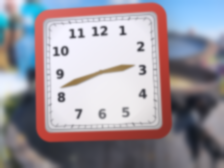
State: h=2 m=42
